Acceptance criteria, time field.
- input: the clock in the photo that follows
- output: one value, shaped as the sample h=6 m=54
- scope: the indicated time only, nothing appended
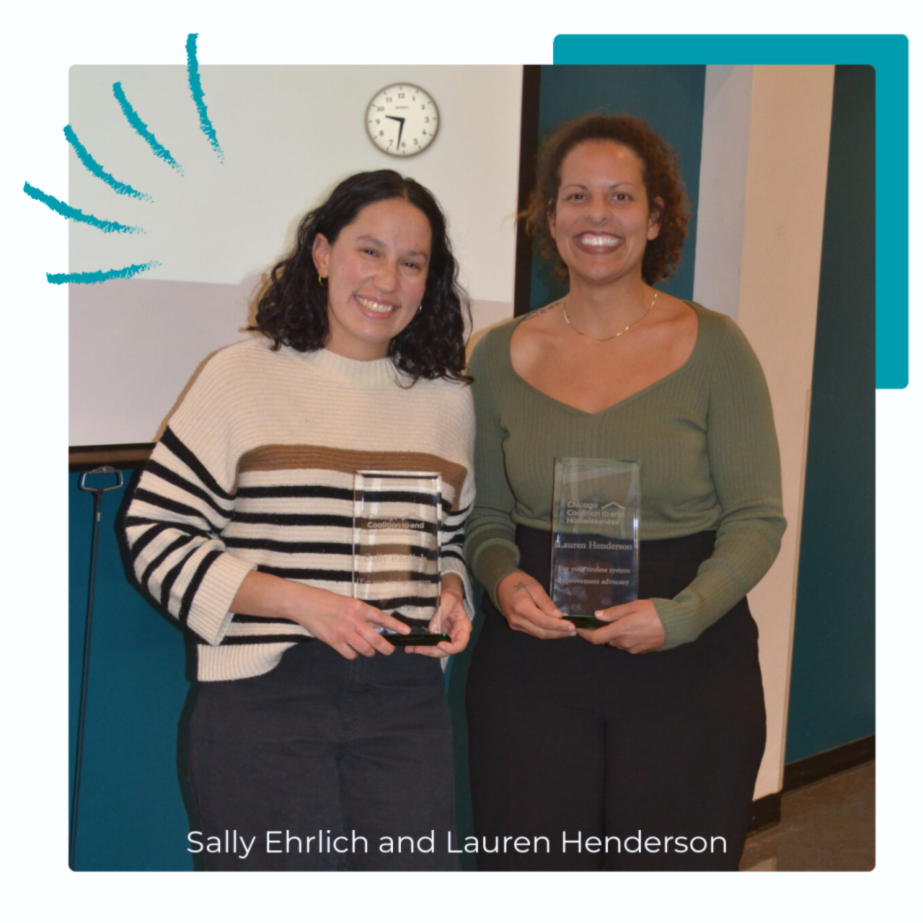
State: h=9 m=32
